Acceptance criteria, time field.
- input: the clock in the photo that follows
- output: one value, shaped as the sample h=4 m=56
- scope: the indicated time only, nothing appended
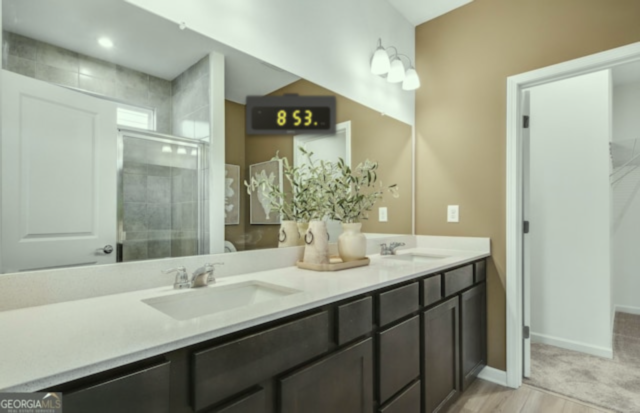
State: h=8 m=53
